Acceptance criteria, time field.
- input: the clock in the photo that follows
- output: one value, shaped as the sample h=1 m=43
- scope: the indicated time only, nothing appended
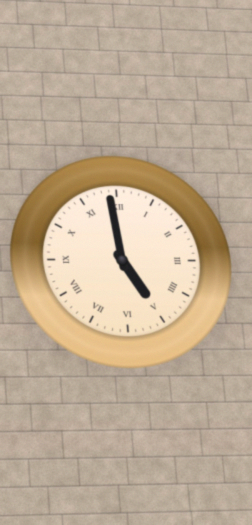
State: h=4 m=59
